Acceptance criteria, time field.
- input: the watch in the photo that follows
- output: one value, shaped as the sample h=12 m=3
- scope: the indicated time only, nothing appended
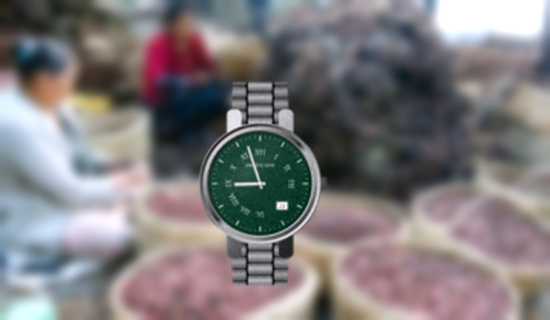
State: h=8 m=57
